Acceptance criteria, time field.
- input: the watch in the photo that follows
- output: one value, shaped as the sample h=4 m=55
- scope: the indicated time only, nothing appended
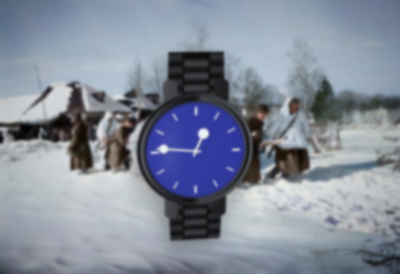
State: h=12 m=46
